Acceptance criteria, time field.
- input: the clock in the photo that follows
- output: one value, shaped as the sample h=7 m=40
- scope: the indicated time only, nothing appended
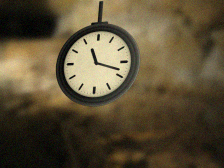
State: h=11 m=18
